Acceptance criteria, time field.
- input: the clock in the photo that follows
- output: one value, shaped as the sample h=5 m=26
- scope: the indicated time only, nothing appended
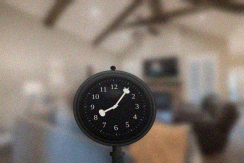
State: h=8 m=6
